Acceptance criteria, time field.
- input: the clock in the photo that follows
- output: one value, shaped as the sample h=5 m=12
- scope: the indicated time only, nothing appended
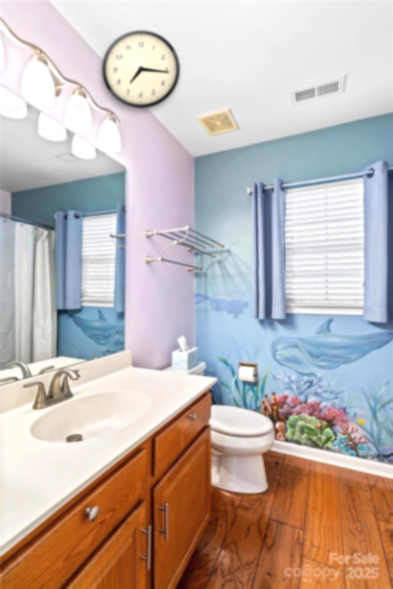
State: h=7 m=16
